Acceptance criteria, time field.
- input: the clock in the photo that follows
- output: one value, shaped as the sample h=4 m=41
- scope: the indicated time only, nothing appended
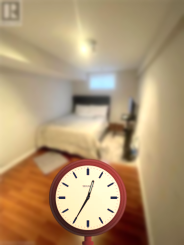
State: h=12 m=35
